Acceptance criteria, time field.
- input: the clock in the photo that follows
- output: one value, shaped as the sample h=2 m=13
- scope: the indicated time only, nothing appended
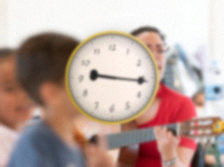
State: h=9 m=16
